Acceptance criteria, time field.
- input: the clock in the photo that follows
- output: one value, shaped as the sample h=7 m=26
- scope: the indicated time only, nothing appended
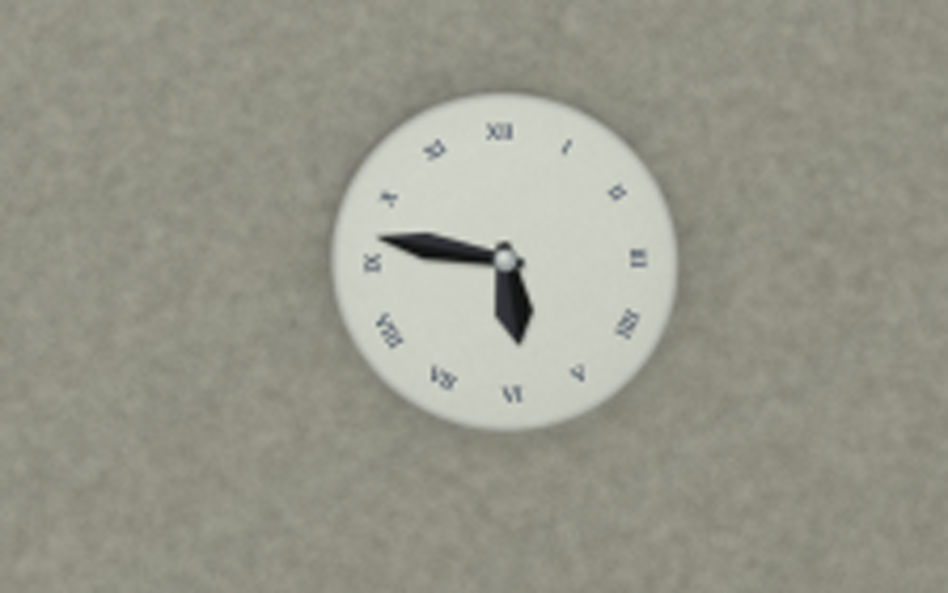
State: h=5 m=47
